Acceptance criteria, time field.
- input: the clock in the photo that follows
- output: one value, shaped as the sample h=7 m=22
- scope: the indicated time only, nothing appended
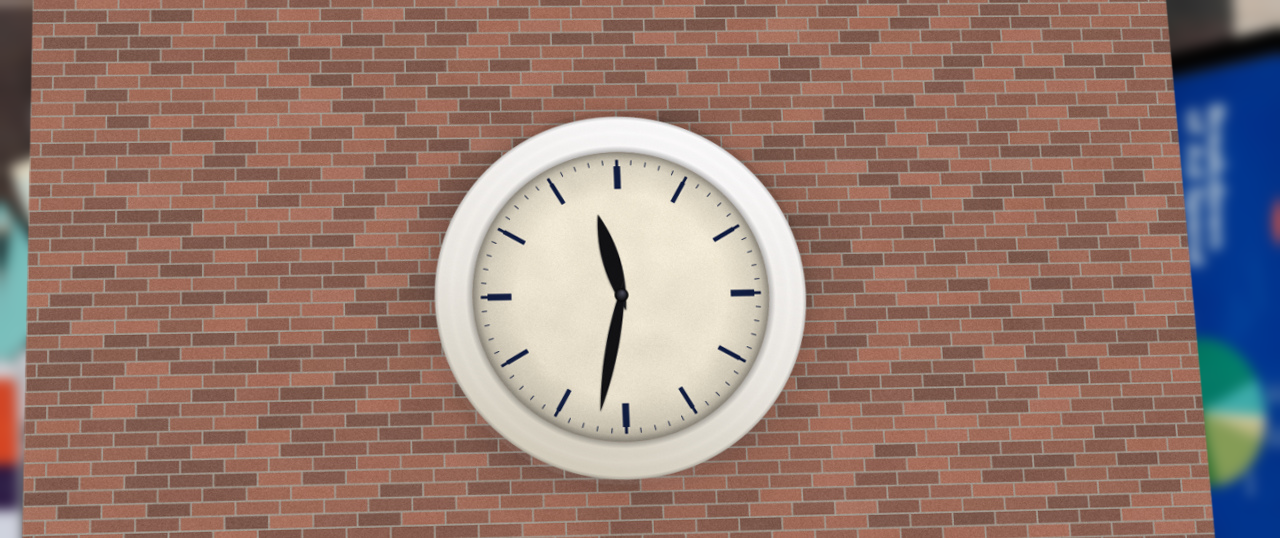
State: h=11 m=32
